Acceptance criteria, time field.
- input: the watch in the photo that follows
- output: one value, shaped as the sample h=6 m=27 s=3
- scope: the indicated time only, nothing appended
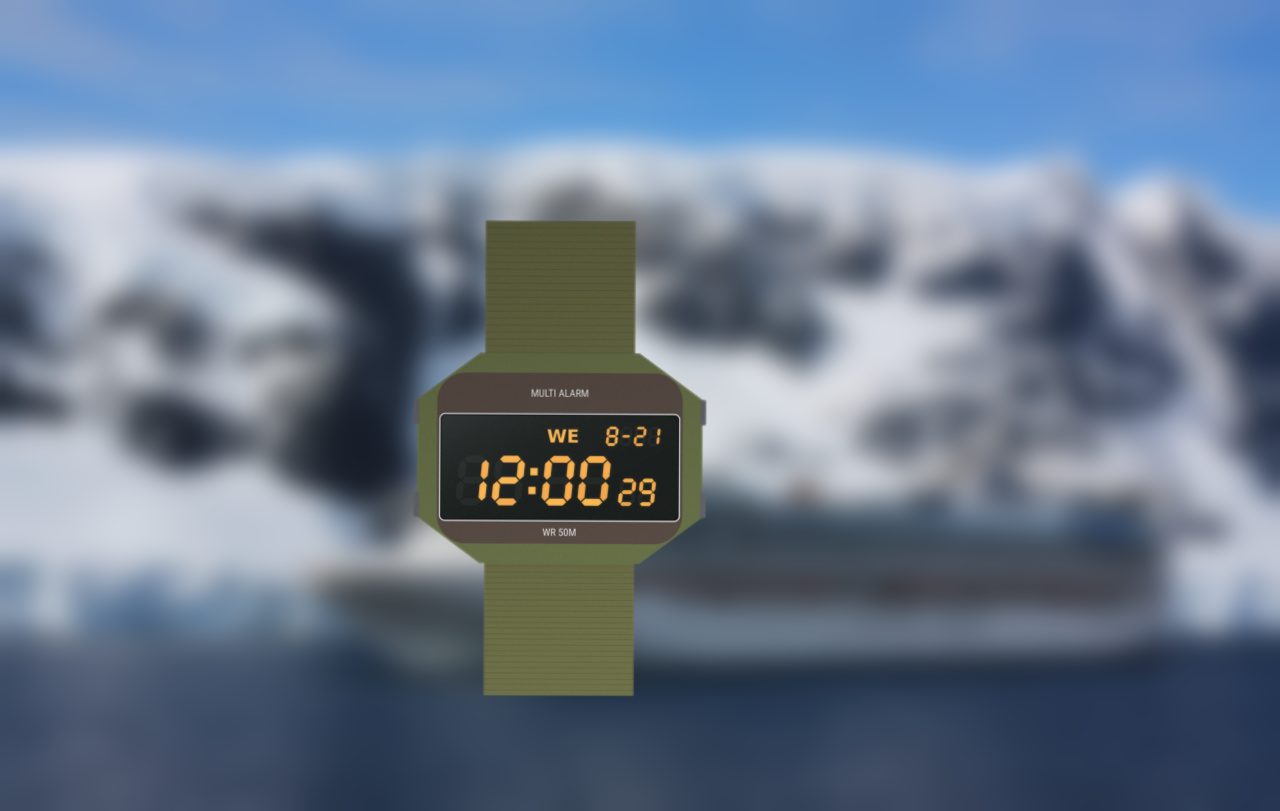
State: h=12 m=0 s=29
